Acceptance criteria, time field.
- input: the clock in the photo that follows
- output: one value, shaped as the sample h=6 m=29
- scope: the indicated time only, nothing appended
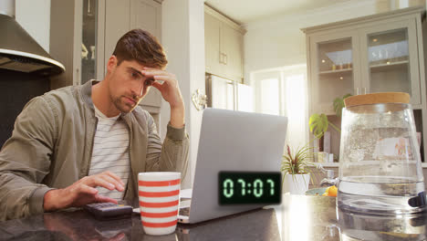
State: h=7 m=7
